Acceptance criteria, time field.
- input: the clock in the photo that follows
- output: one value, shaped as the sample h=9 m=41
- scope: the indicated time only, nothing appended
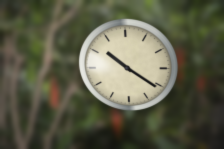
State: h=10 m=21
